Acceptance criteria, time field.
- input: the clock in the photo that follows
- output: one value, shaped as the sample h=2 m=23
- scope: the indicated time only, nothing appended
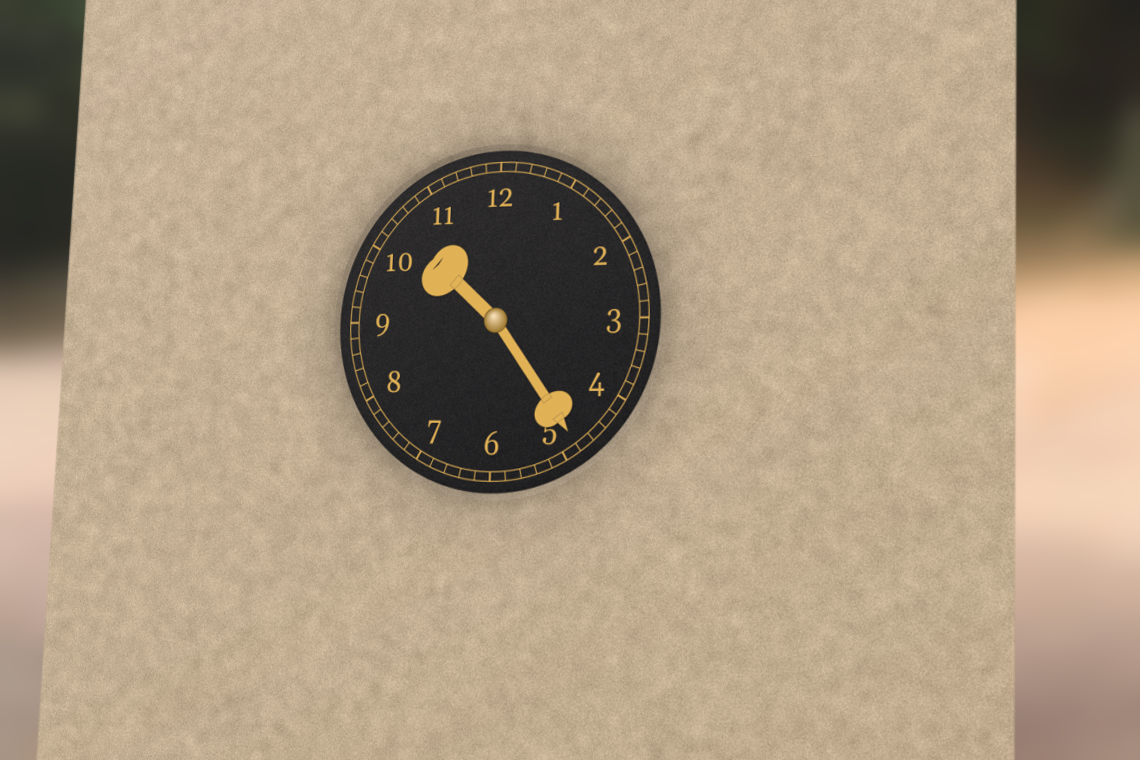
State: h=10 m=24
